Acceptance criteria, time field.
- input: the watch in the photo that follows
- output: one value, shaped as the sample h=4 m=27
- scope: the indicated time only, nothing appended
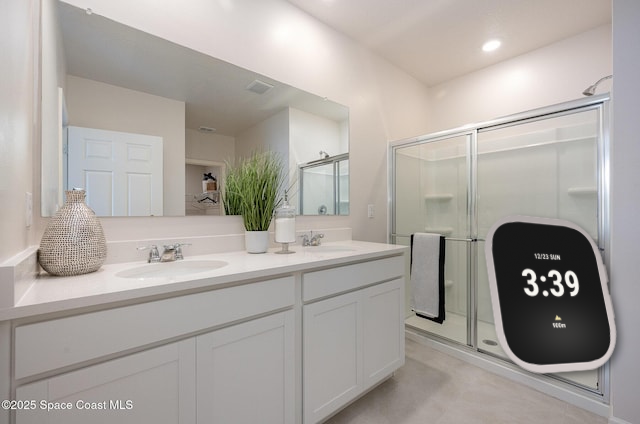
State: h=3 m=39
